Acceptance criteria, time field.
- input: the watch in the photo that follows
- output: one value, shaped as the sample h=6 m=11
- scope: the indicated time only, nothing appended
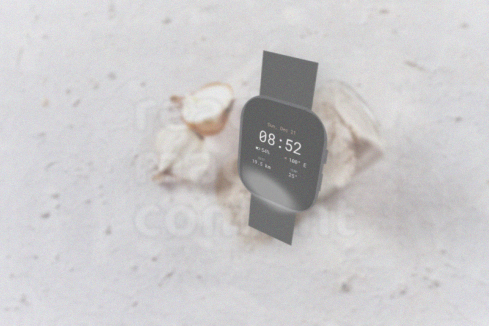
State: h=8 m=52
